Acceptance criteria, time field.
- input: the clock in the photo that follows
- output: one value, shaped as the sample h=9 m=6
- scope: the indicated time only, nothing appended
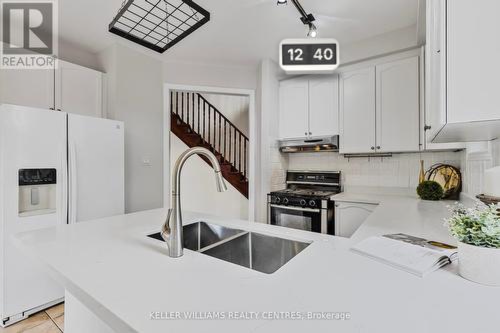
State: h=12 m=40
